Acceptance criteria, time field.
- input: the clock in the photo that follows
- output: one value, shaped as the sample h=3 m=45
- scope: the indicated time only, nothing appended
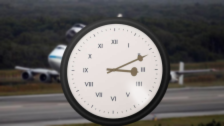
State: h=3 m=11
